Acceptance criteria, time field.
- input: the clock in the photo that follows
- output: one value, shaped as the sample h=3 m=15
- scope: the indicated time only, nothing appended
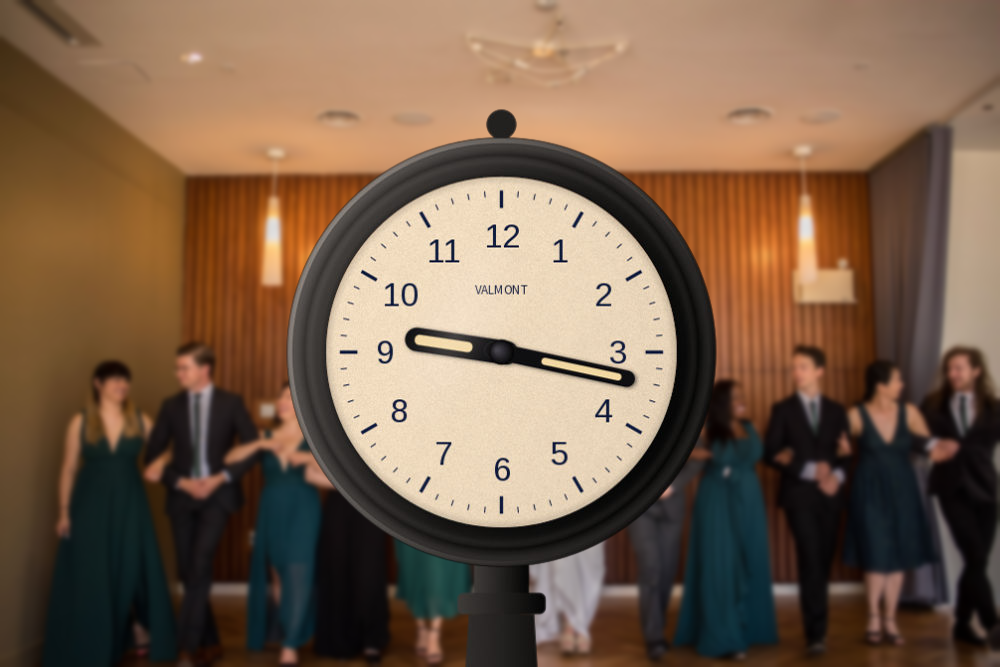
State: h=9 m=17
